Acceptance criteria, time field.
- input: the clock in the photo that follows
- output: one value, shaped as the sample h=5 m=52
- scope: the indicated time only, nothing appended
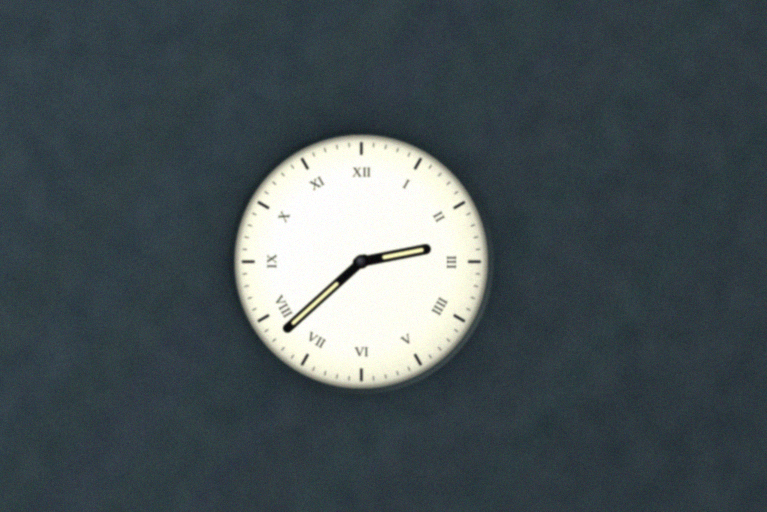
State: h=2 m=38
